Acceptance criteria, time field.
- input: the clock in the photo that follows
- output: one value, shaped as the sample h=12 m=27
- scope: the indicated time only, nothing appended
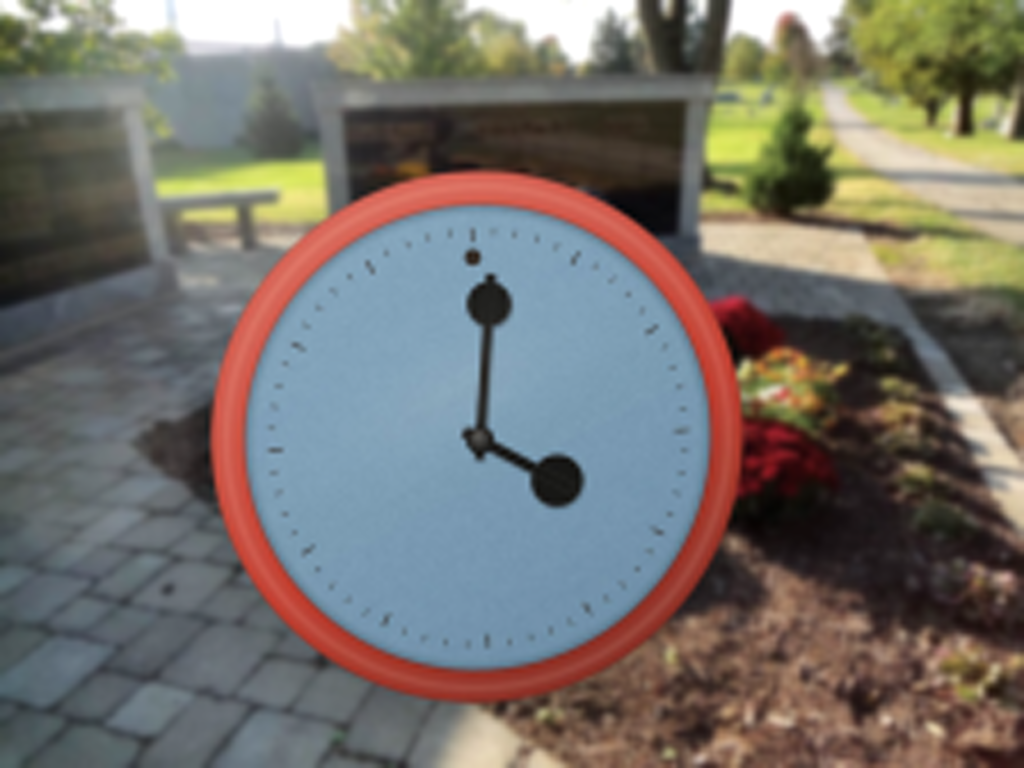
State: h=4 m=1
